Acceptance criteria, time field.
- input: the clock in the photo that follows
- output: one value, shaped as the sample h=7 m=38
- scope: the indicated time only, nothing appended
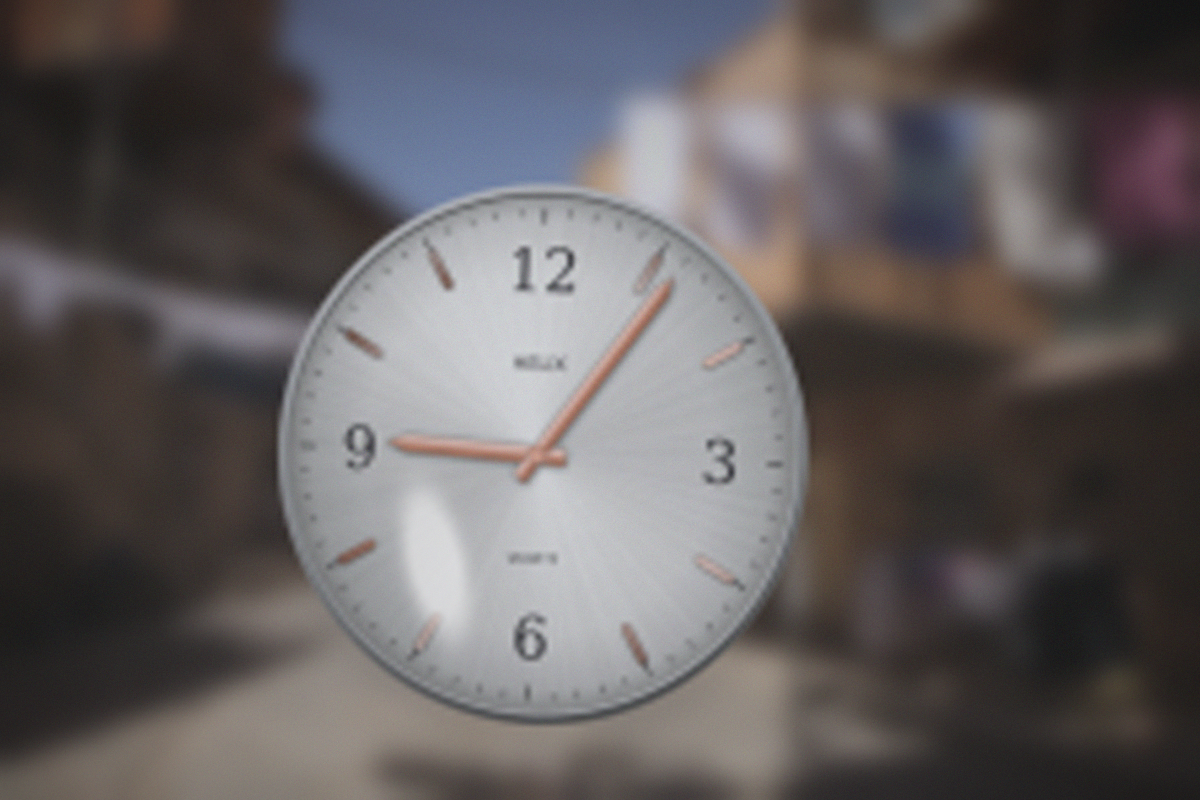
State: h=9 m=6
